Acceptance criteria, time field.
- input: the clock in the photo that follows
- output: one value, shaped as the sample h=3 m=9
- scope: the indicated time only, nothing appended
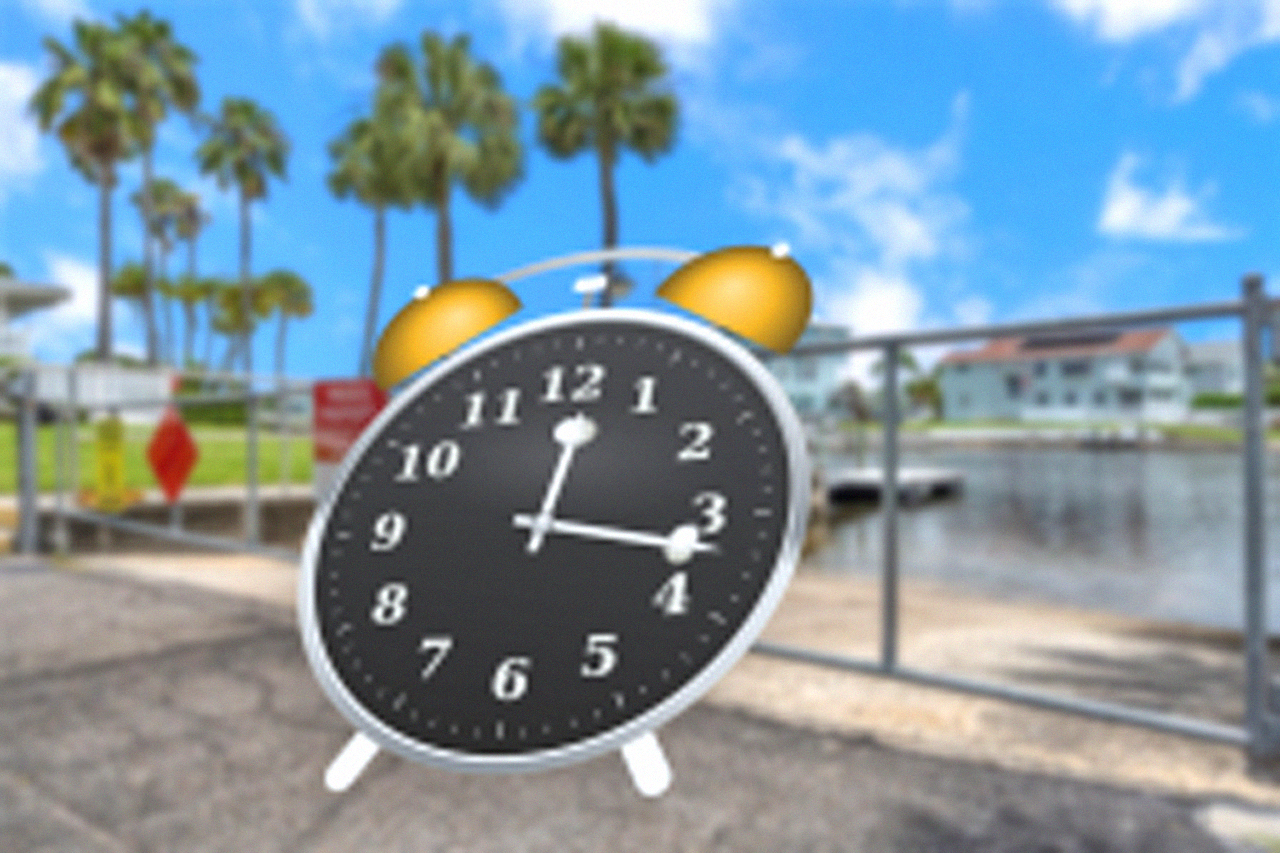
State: h=12 m=17
